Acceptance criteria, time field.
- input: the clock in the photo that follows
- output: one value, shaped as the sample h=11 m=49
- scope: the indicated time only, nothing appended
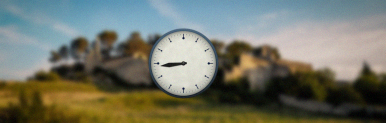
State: h=8 m=44
